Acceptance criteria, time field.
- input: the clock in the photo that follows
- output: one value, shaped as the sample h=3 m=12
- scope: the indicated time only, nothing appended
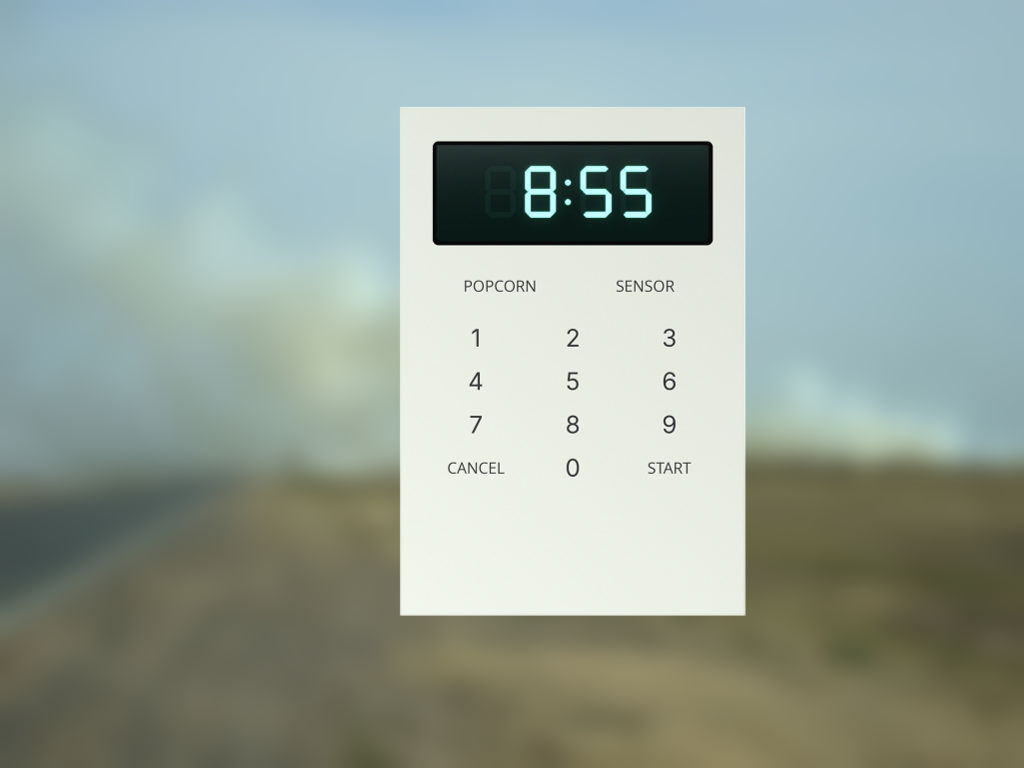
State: h=8 m=55
